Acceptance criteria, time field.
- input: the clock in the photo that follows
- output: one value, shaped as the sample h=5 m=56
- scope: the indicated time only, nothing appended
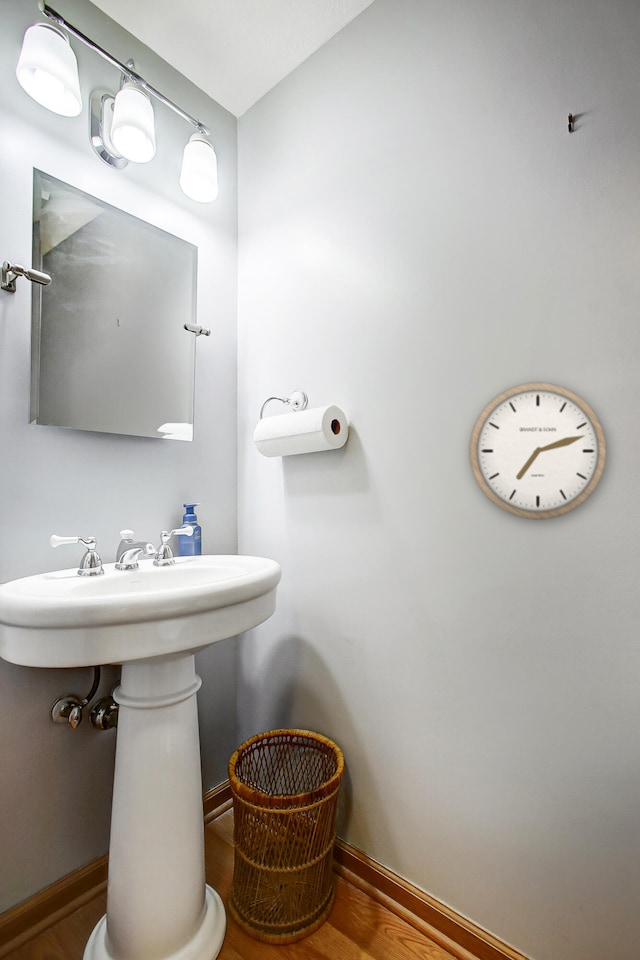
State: h=7 m=12
